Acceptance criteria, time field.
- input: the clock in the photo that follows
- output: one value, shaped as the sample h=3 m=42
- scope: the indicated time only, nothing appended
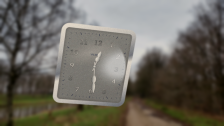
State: h=12 m=29
